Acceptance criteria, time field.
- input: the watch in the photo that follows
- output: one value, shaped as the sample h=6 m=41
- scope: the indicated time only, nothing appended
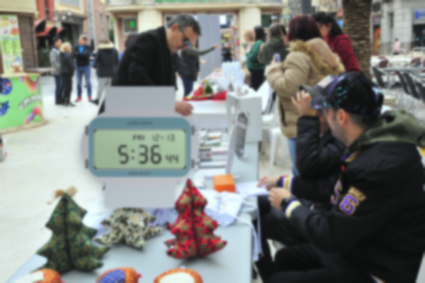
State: h=5 m=36
